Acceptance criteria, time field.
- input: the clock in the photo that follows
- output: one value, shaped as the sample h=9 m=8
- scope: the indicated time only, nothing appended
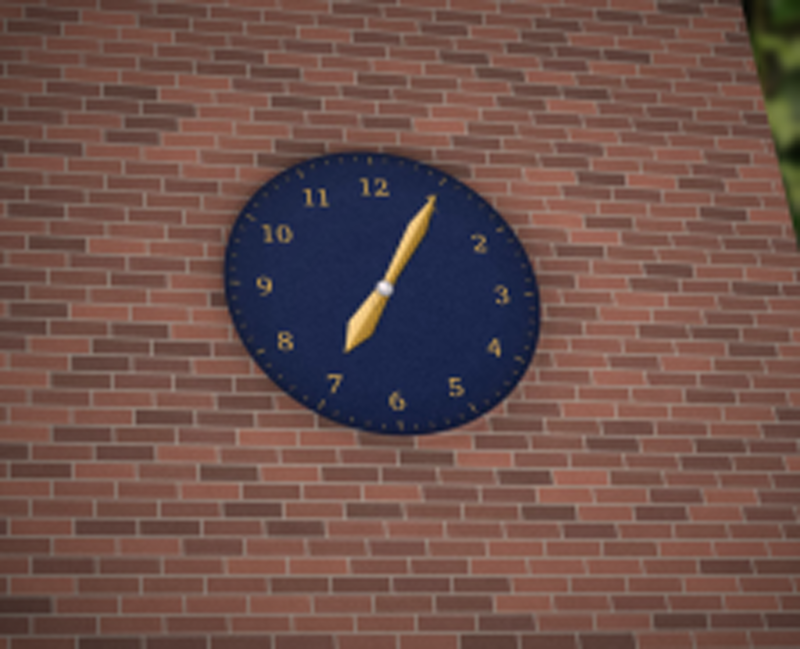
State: h=7 m=5
